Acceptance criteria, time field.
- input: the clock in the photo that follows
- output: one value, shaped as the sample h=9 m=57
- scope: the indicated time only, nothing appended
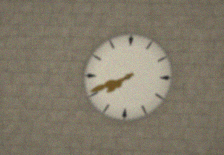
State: h=7 m=41
